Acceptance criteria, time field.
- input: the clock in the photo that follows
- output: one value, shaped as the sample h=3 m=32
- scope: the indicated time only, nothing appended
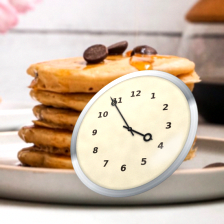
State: h=3 m=54
